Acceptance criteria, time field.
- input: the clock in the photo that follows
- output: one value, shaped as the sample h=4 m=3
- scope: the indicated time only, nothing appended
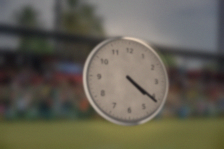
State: h=4 m=21
